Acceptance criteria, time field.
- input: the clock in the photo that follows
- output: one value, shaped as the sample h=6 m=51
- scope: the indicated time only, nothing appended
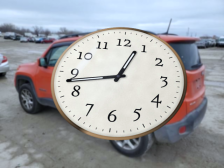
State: h=12 m=43
